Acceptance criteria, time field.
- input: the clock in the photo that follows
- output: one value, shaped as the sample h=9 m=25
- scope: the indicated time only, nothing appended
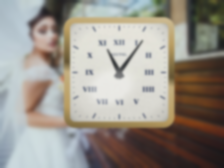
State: h=11 m=6
